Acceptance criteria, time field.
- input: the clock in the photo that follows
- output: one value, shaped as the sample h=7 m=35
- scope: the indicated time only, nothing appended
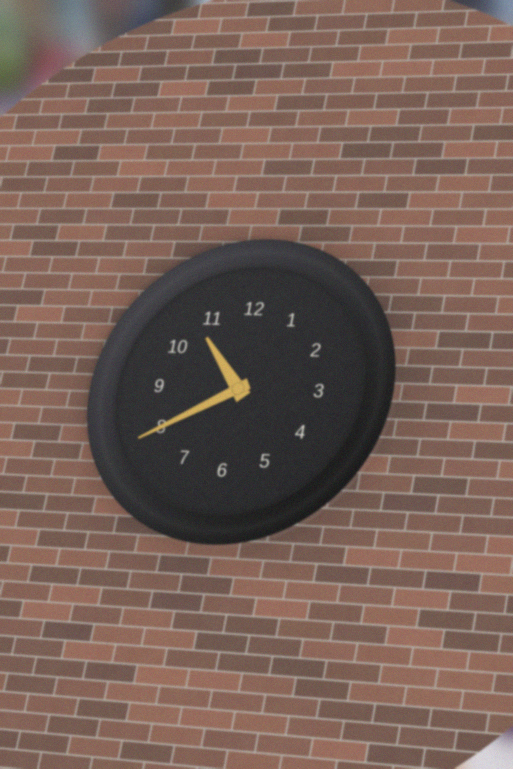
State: h=10 m=40
